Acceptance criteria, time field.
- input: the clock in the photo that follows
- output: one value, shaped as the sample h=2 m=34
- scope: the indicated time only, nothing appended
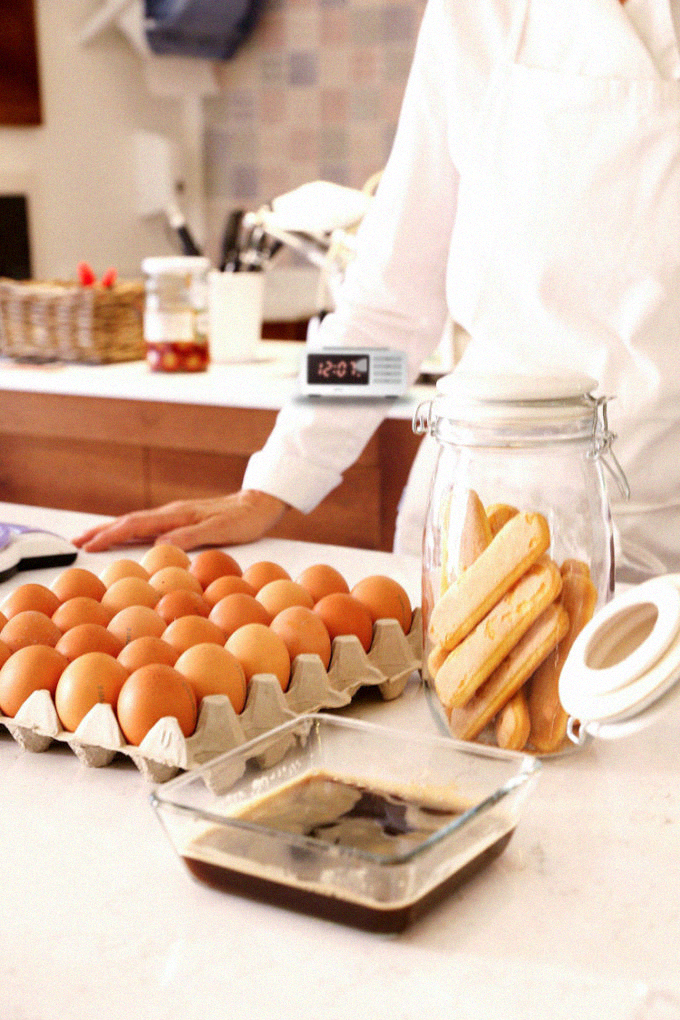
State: h=12 m=7
